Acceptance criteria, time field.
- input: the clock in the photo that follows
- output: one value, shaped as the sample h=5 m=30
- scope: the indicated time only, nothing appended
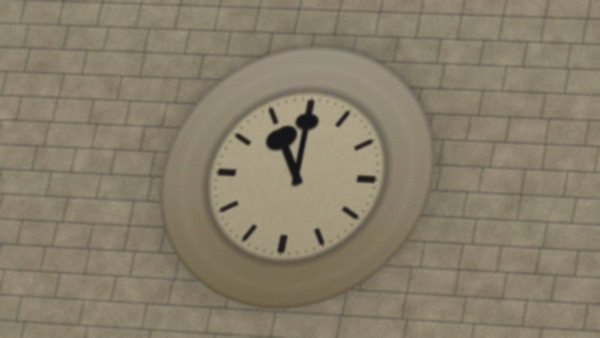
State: h=11 m=0
